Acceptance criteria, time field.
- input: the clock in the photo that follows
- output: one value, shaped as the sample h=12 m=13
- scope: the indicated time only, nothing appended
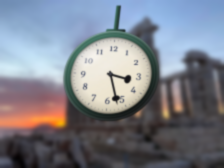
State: h=3 m=27
